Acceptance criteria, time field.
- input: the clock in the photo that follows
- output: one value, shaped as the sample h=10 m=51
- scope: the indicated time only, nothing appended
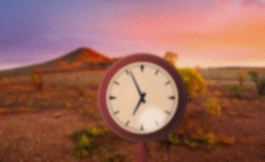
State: h=6 m=56
